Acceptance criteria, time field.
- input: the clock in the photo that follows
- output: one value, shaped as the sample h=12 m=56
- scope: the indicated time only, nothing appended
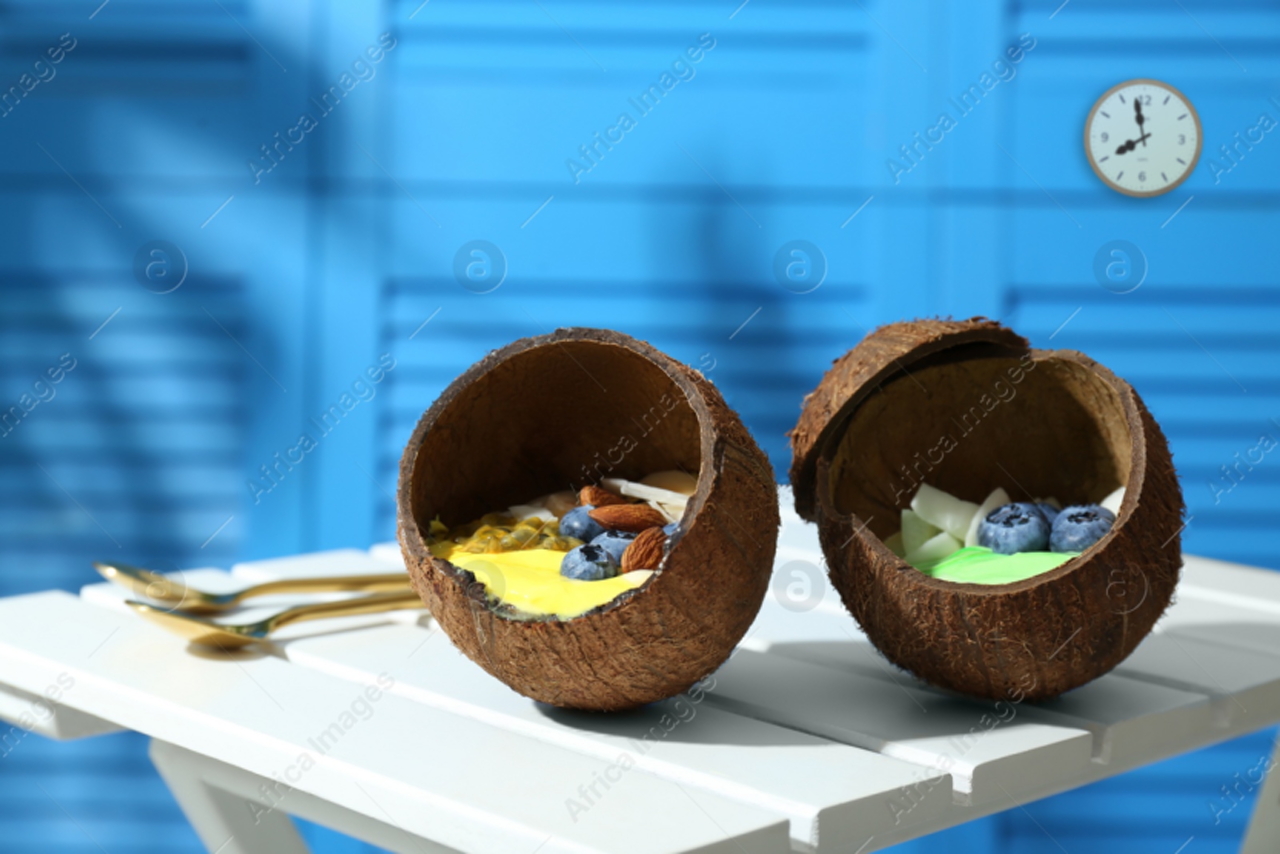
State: h=7 m=58
